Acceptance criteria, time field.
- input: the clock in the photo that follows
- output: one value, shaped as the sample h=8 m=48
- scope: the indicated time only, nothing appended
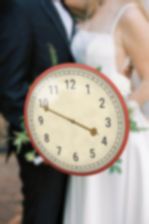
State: h=3 m=49
